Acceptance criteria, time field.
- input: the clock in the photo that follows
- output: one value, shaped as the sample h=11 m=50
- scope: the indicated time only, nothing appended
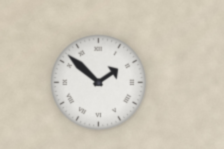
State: h=1 m=52
